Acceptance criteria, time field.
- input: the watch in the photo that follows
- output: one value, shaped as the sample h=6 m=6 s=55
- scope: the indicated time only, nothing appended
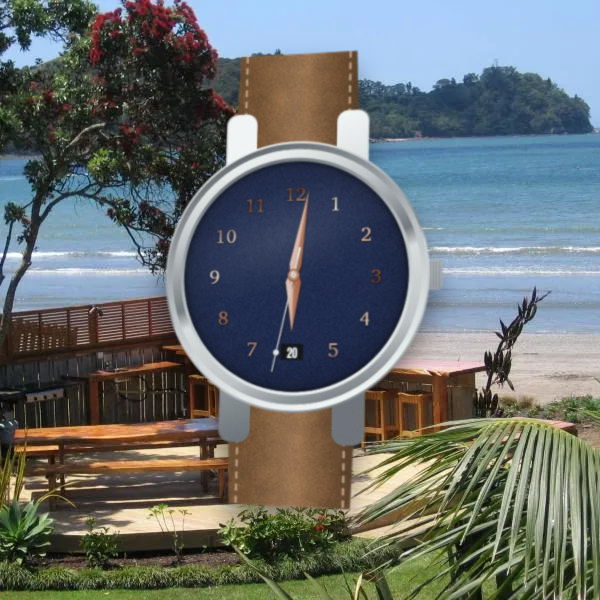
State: h=6 m=1 s=32
